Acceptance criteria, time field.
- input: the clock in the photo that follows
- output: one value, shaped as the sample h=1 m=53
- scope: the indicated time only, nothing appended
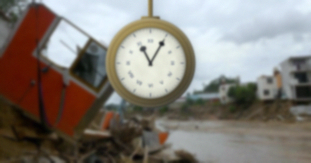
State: h=11 m=5
